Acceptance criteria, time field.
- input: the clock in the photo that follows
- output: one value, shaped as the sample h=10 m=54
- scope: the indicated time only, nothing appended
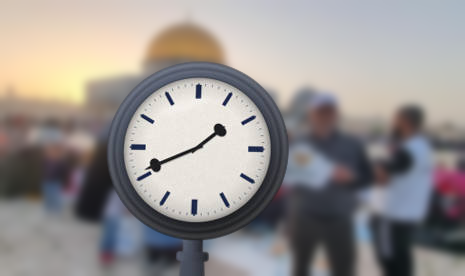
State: h=1 m=41
